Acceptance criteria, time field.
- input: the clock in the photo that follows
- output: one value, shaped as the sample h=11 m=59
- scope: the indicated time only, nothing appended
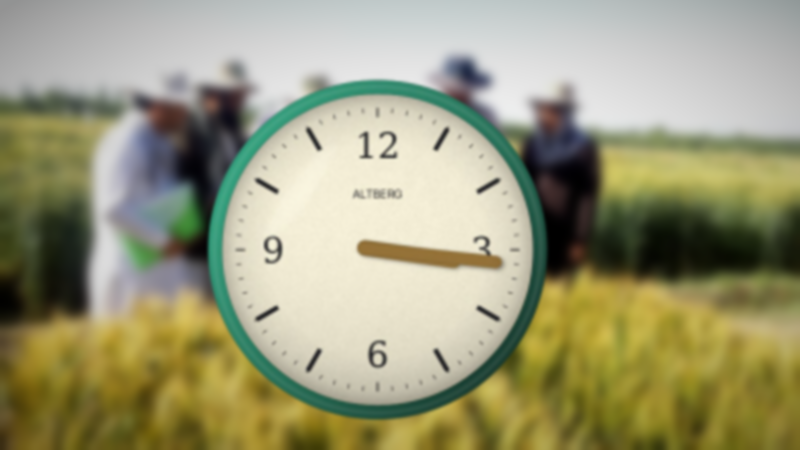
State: h=3 m=16
